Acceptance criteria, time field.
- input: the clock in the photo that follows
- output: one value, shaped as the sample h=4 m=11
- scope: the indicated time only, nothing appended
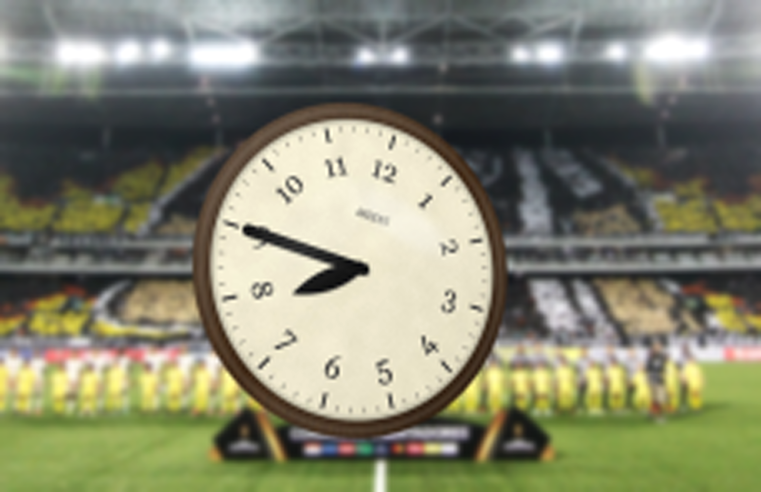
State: h=7 m=45
